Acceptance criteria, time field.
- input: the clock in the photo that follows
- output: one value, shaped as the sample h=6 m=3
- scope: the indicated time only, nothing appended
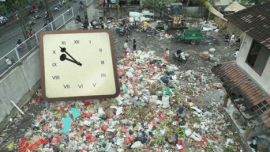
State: h=9 m=53
